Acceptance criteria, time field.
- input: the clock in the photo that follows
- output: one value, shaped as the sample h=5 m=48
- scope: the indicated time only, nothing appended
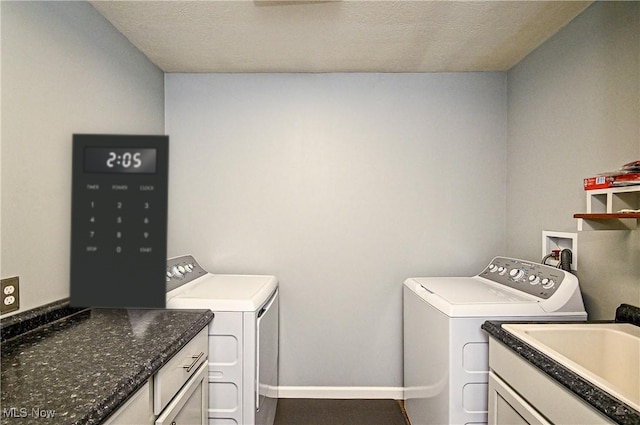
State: h=2 m=5
